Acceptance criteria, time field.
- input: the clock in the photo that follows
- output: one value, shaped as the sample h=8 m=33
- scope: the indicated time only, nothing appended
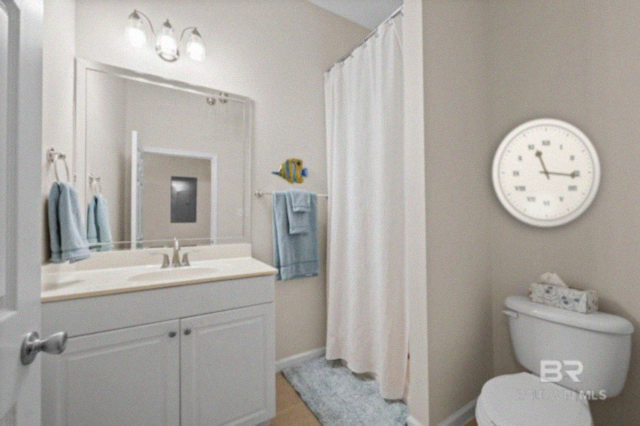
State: h=11 m=16
